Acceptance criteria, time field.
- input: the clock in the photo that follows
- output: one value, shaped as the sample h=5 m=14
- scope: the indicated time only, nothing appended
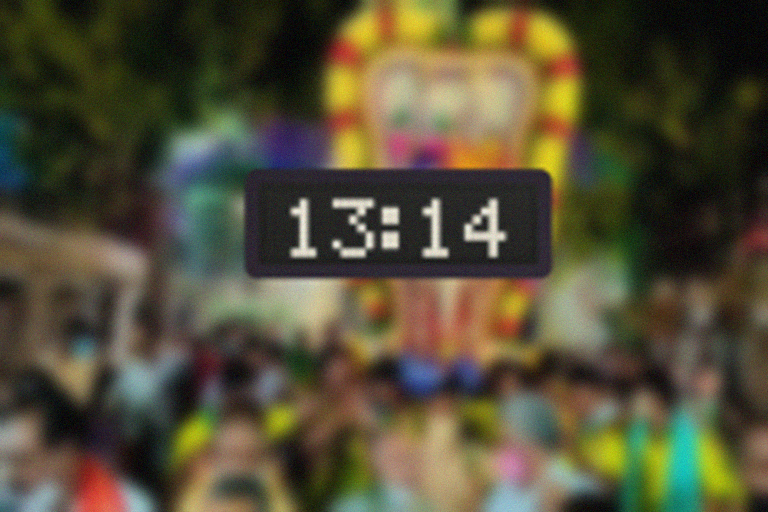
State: h=13 m=14
